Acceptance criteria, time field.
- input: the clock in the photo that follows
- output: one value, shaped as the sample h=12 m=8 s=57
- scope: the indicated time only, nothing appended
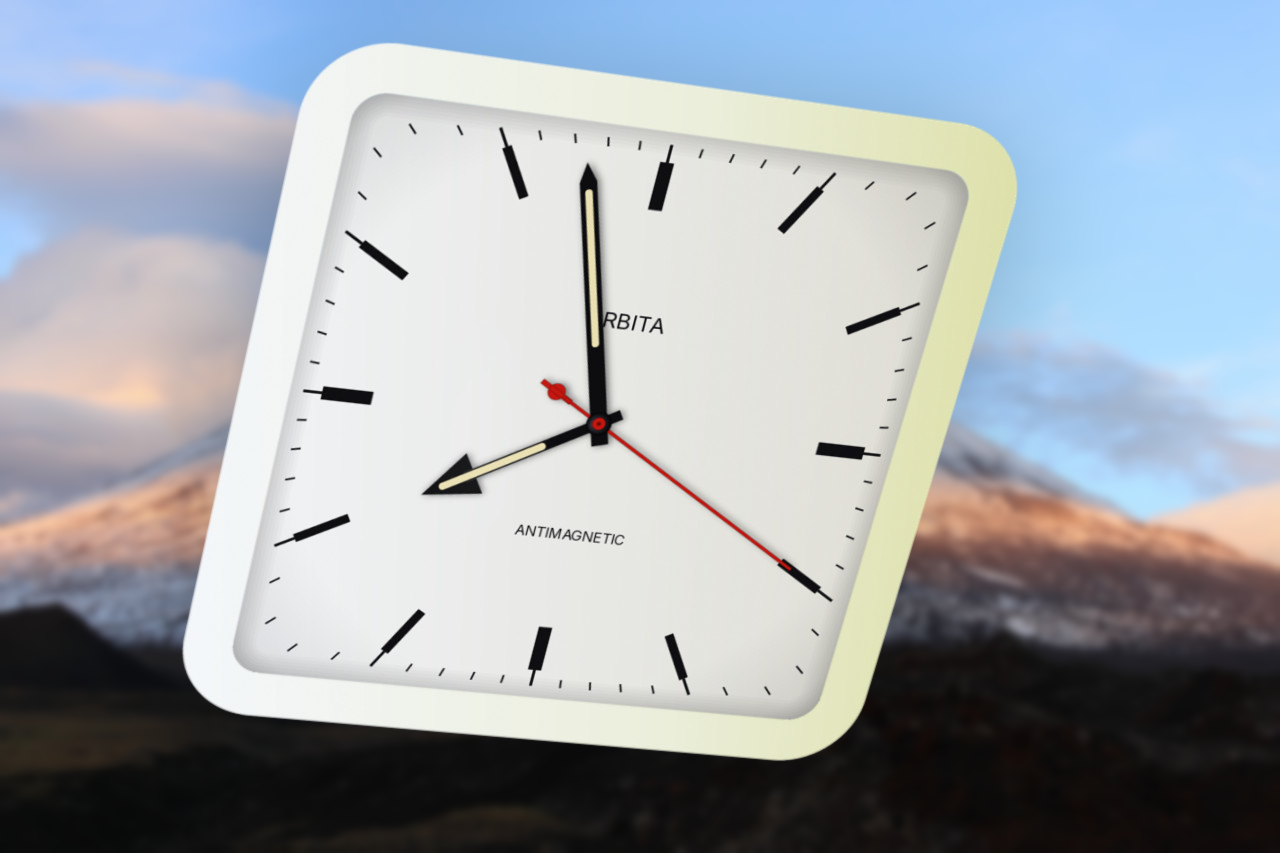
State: h=7 m=57 s=20
